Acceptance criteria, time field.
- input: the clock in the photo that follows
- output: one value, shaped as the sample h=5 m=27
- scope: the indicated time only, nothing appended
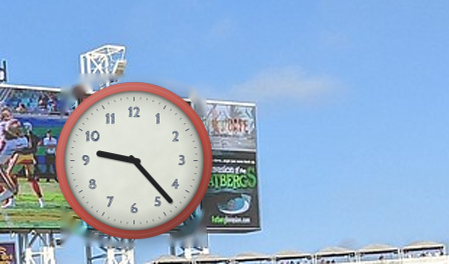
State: h=9 m=23
